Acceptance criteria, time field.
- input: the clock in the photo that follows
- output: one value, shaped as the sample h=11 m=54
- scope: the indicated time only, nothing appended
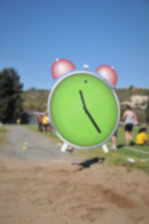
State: h=11 m=24
